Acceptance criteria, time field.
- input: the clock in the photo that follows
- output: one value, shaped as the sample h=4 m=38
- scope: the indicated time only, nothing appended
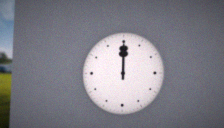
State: h=12 m=0
